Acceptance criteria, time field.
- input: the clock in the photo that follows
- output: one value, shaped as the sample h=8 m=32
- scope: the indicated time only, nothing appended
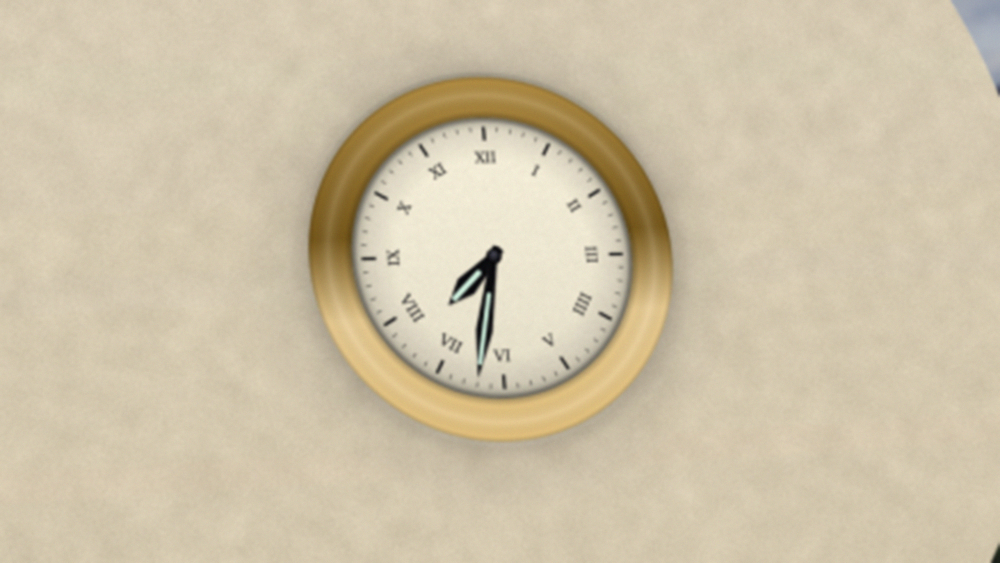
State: h=7 m=32
